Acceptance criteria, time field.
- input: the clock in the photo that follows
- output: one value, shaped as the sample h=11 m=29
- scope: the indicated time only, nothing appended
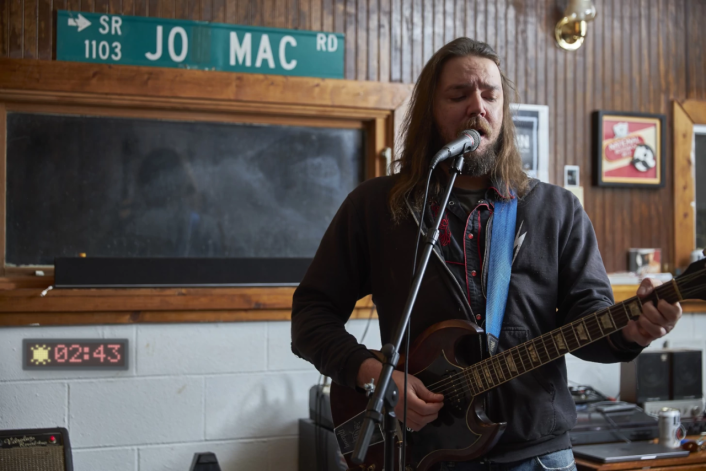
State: h=2 m=43
